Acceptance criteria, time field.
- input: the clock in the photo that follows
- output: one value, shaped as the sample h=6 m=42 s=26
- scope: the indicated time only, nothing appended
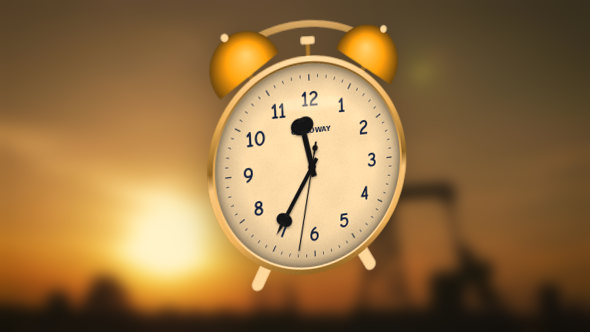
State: h=11 m=35 s=32
